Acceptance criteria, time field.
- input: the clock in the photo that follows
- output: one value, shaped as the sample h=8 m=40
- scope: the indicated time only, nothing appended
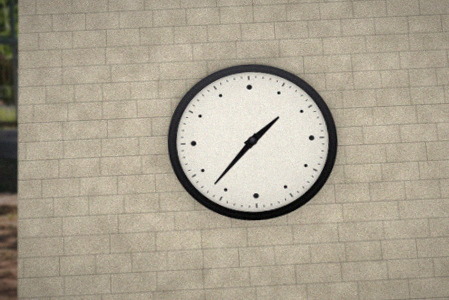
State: h=1 m=37
